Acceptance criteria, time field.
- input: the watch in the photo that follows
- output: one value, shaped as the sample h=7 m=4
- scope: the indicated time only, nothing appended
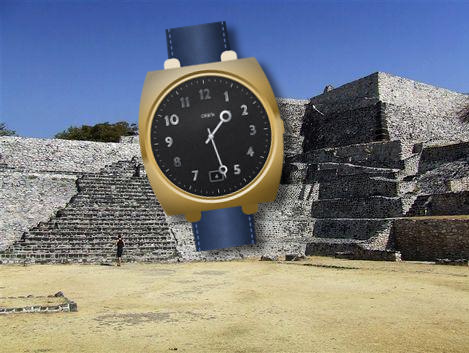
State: h=1 m=28
